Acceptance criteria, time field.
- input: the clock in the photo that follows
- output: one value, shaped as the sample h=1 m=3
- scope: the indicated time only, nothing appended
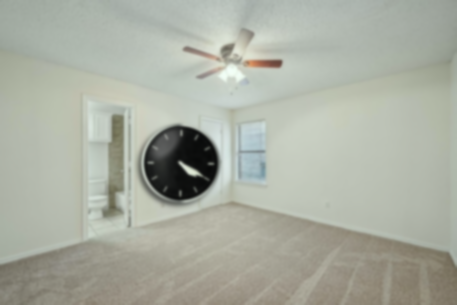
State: h=4 m=20
